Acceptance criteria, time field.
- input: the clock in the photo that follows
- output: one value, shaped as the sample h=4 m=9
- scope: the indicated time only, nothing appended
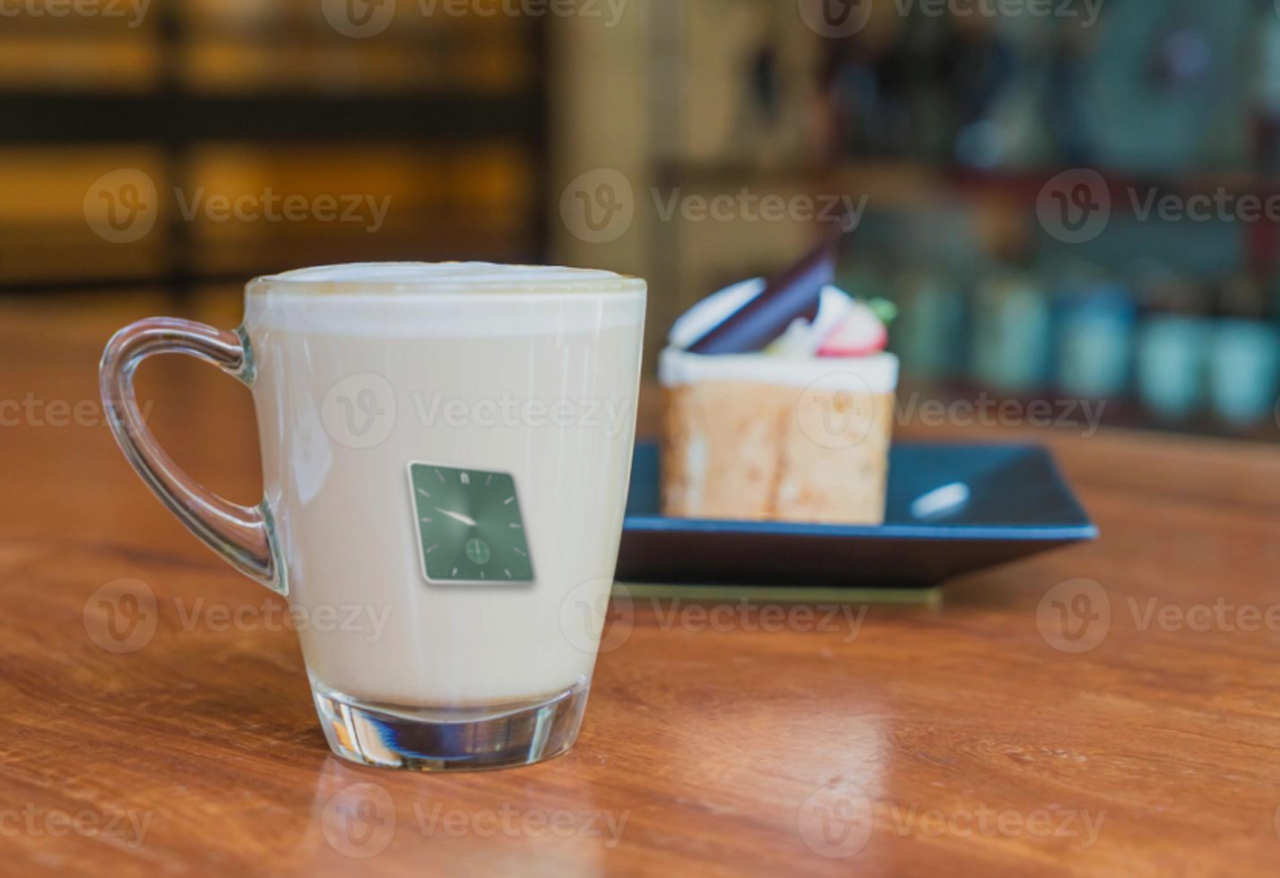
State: h=9 m=48
